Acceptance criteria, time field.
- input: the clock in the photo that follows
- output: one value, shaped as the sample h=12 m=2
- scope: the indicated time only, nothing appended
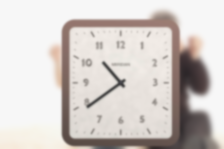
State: h=10 m=39
